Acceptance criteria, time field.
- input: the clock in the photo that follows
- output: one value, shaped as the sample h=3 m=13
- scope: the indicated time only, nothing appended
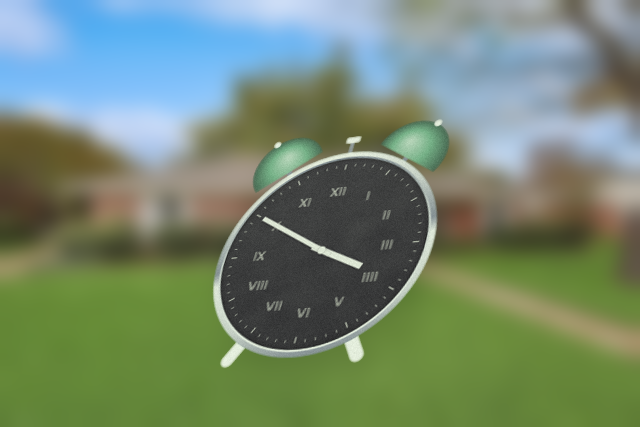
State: h=3 m=50
